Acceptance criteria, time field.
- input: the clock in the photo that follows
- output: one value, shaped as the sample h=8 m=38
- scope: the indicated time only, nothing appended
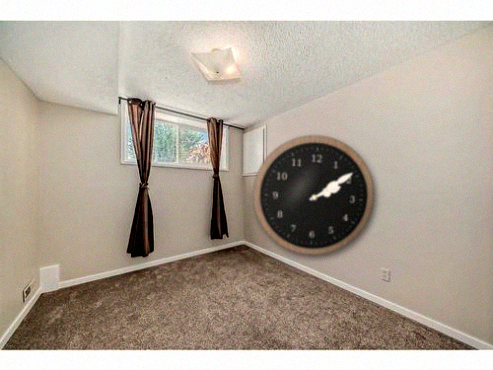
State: h=2 m=9
